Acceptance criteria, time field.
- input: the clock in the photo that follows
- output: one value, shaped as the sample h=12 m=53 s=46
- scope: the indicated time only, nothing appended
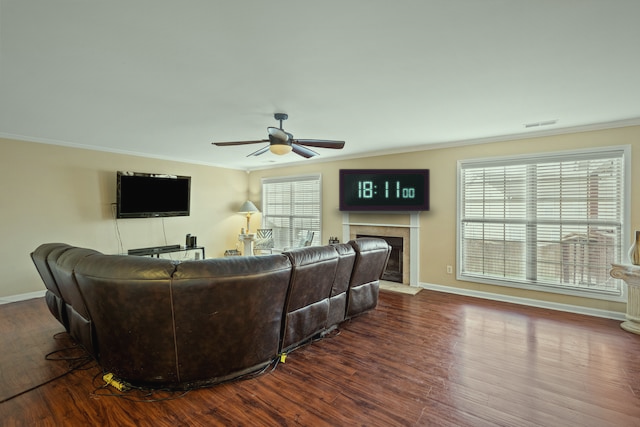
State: h=18 m=11 s=0
